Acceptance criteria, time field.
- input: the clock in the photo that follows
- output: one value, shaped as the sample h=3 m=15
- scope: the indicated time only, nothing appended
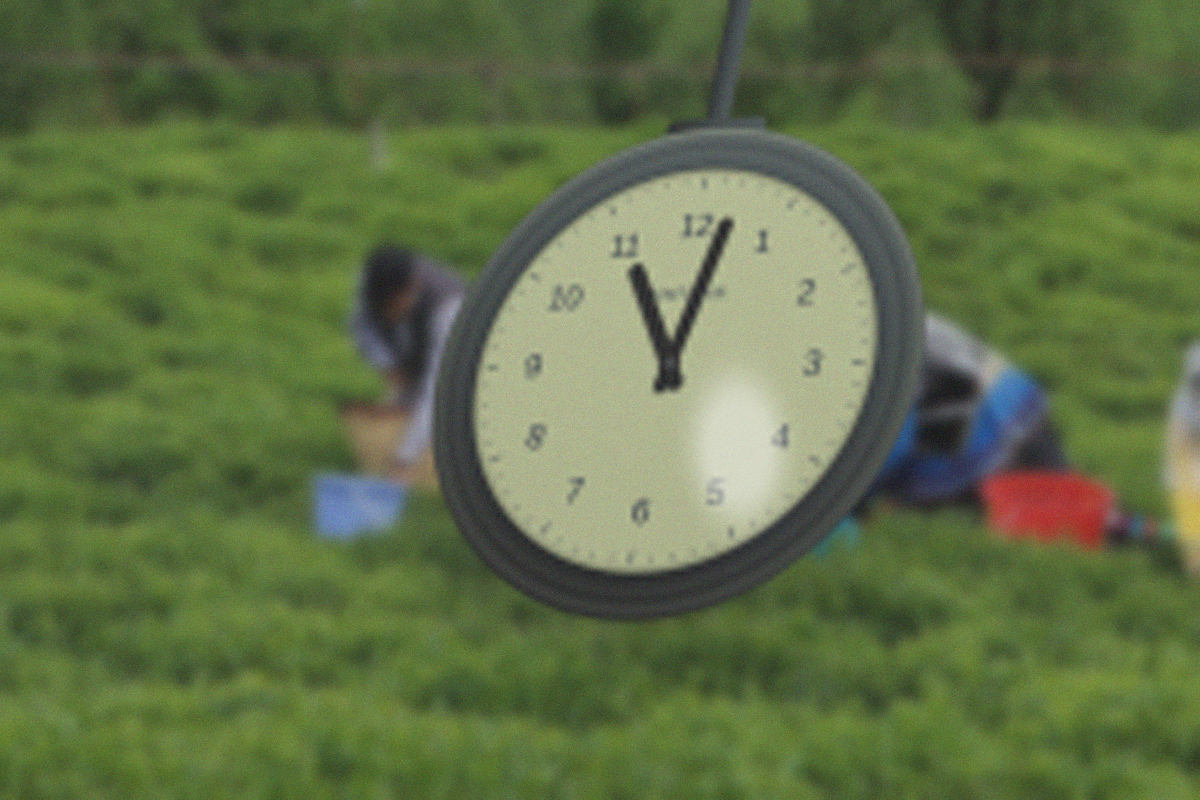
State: h=11 m=2
